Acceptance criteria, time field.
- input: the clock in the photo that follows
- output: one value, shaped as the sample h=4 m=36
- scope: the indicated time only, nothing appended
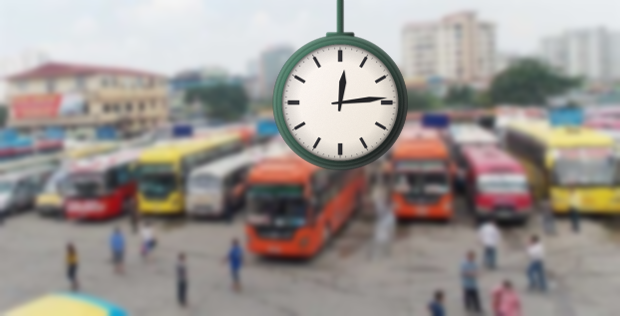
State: h=12 m=14
